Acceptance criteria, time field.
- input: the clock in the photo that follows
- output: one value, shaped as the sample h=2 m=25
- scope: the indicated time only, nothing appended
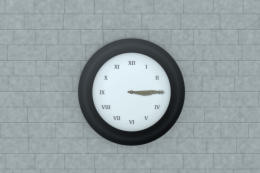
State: h=3 m=15
